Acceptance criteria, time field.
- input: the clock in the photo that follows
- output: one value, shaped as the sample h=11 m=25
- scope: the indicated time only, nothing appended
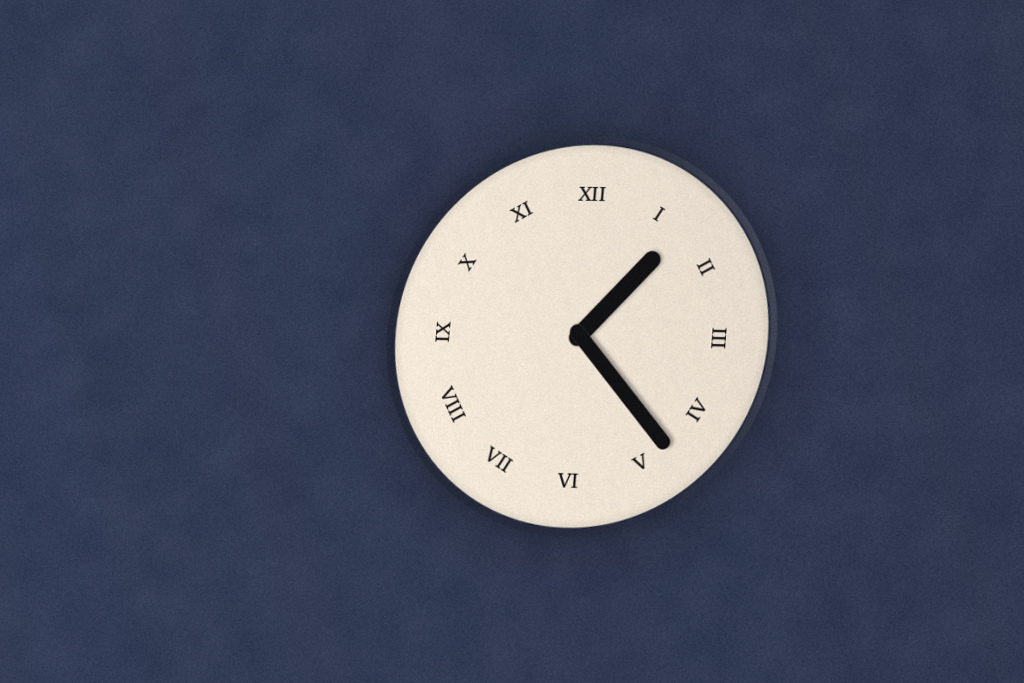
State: h=1 m=23
